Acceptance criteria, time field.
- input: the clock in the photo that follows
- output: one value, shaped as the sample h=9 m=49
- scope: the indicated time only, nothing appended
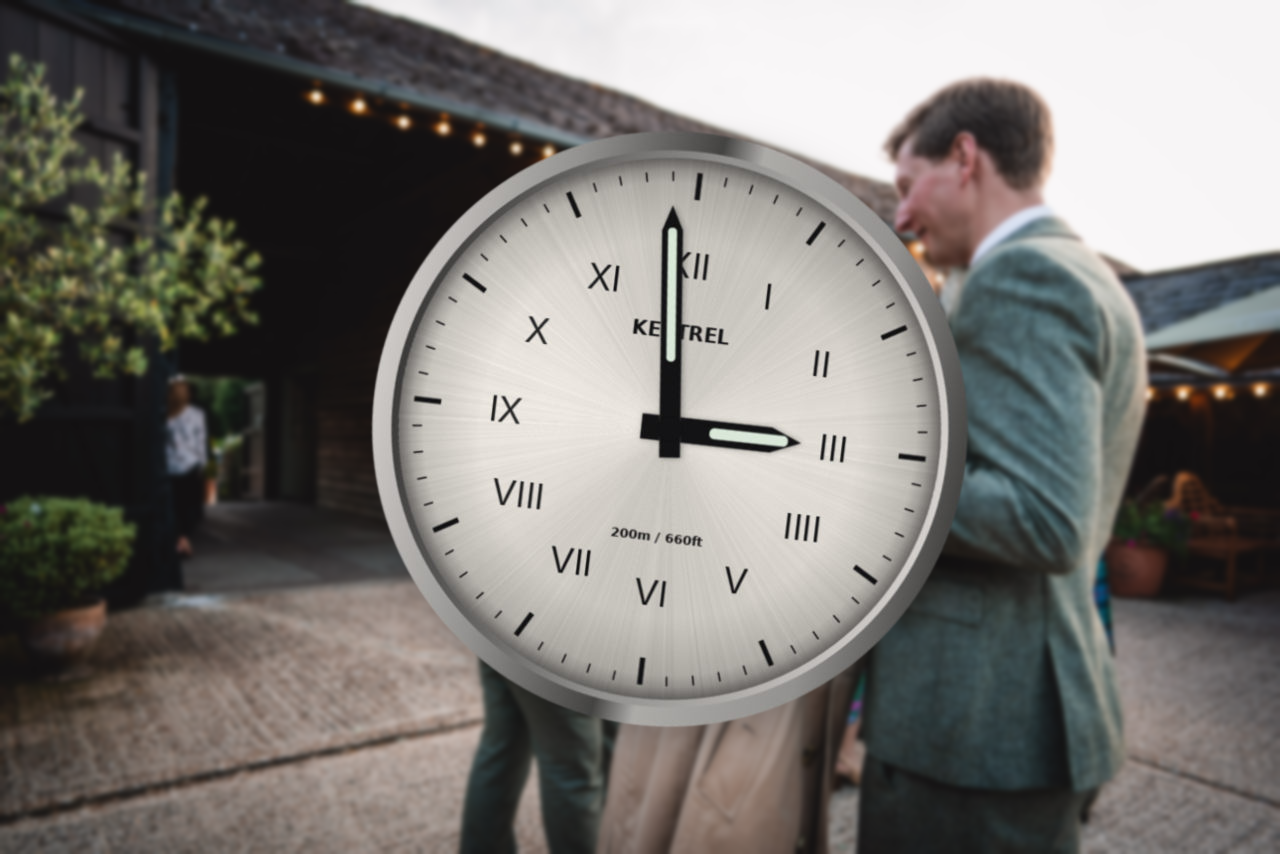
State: h=2 m=59
